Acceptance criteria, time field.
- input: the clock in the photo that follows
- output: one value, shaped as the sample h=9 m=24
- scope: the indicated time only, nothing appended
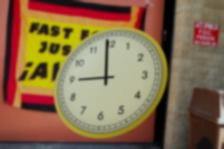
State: h=8 m=59
